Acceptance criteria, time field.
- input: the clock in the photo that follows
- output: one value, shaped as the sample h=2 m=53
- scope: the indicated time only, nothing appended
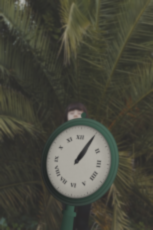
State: h=1 m=5
